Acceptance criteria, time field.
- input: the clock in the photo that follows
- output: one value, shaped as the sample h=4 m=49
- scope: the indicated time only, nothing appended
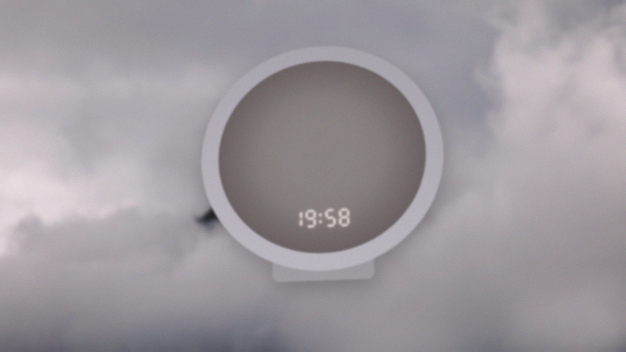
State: h=19 m=58
